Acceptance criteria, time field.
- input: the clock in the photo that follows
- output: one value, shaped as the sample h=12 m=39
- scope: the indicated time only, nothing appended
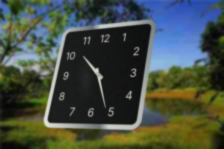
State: h=10 m=26
